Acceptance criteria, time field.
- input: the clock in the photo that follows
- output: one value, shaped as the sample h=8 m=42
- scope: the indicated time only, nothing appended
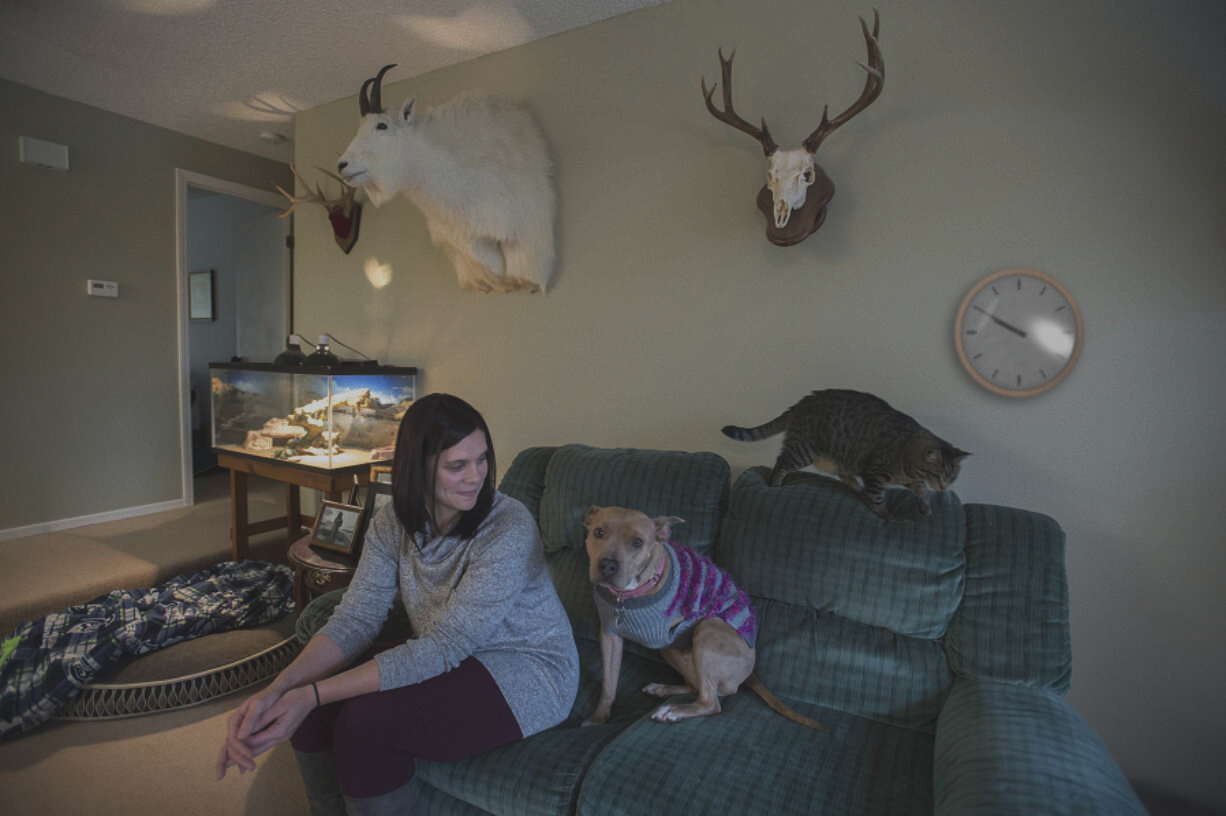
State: h=9 m=50
